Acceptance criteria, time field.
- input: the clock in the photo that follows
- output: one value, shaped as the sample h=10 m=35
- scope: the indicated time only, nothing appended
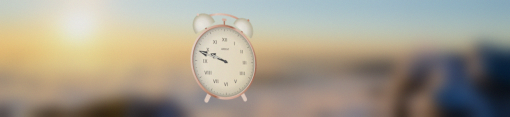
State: h=9 m=48
